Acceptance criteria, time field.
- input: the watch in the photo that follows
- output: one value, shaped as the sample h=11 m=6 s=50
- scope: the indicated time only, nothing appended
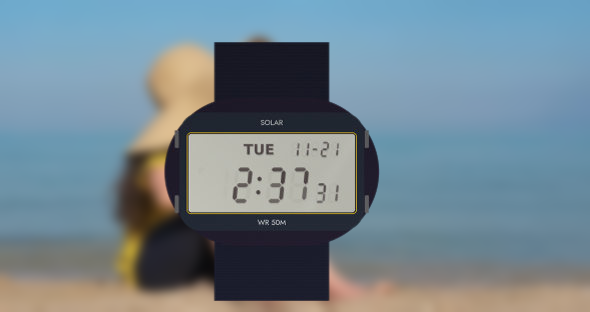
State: h=2 m=37 s=31
